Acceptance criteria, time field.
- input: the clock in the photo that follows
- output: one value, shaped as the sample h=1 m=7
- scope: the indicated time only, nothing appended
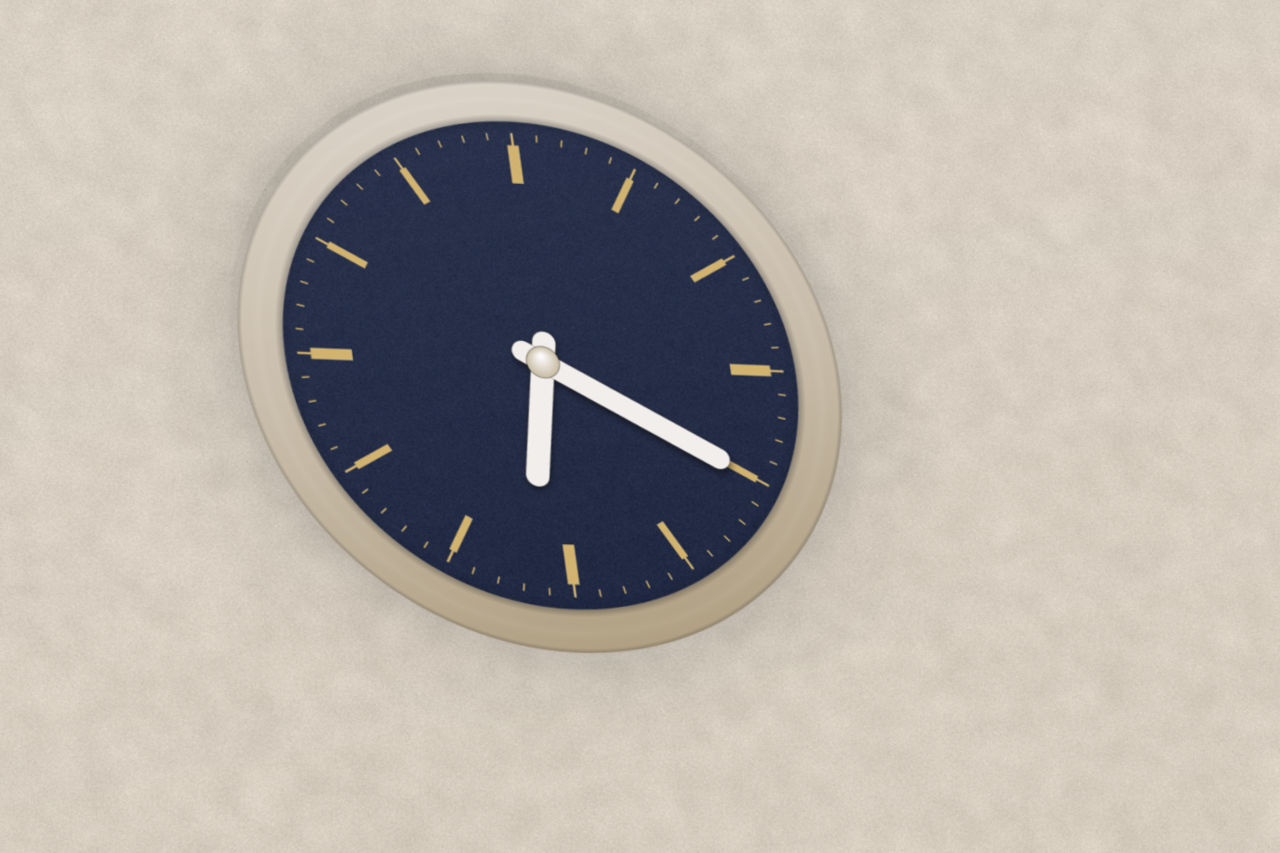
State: h=6 m=20
